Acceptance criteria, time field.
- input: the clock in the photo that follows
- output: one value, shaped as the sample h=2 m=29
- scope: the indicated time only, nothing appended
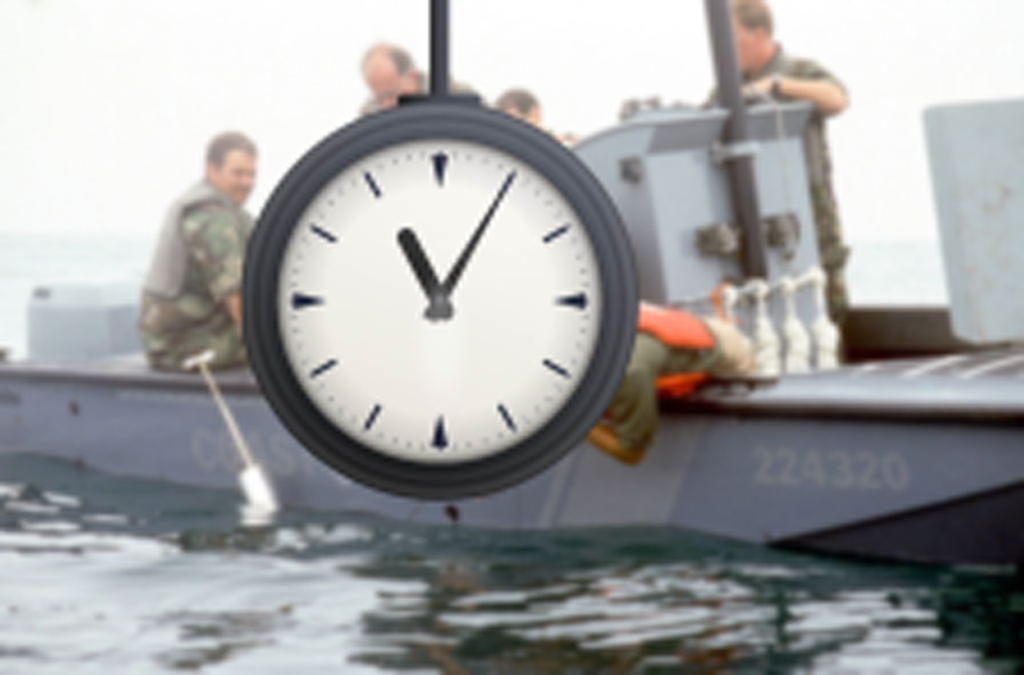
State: h=11 m=5
